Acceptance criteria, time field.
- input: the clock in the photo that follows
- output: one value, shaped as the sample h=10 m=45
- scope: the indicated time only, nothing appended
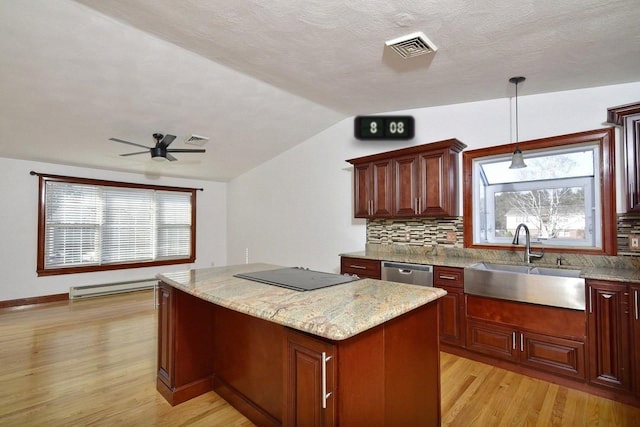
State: h=8 m=8
